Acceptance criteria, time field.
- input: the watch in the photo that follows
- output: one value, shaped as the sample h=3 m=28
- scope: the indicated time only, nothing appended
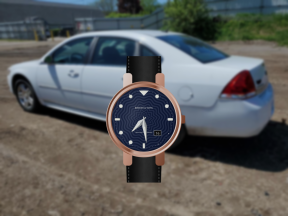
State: h=7 m=29
